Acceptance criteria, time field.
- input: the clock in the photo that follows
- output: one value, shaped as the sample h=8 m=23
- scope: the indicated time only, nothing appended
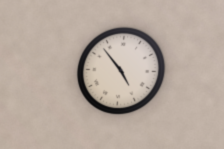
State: h=4 m=53
